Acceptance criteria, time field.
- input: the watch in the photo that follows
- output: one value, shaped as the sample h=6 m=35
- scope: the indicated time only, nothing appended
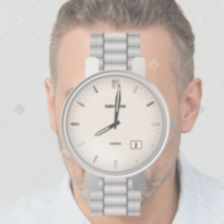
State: h=8 m=1
